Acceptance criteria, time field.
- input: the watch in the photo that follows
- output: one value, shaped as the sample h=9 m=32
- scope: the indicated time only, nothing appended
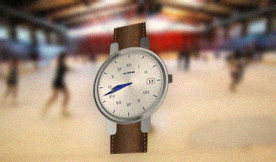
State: h=8 m=42
